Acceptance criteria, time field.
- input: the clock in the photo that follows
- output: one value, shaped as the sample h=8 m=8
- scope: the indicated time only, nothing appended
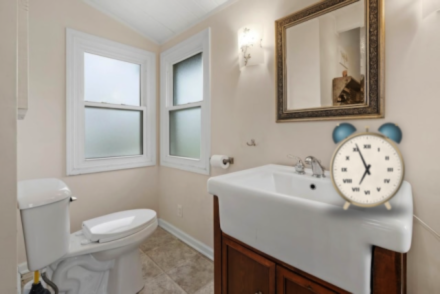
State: h=6 m=56
